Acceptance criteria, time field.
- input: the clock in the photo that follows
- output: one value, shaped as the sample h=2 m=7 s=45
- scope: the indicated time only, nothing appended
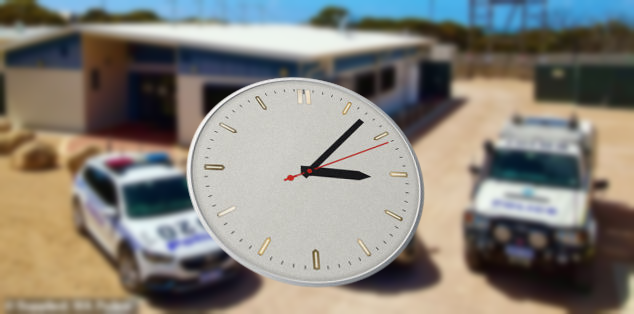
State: h=3 m=7 s=11
